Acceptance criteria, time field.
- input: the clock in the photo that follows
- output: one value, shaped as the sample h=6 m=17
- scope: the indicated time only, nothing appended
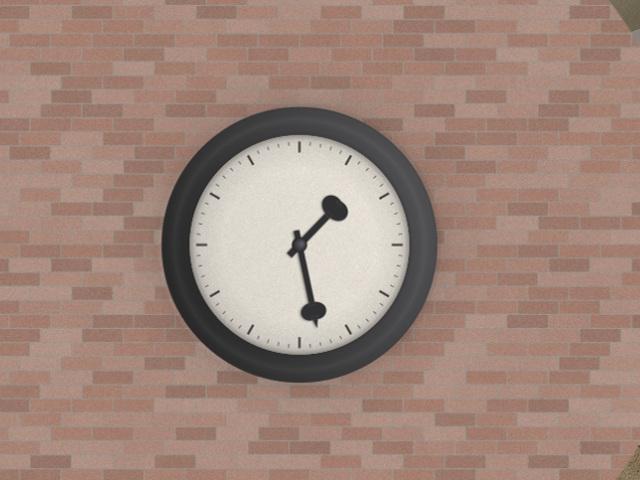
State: h=1 m=28
